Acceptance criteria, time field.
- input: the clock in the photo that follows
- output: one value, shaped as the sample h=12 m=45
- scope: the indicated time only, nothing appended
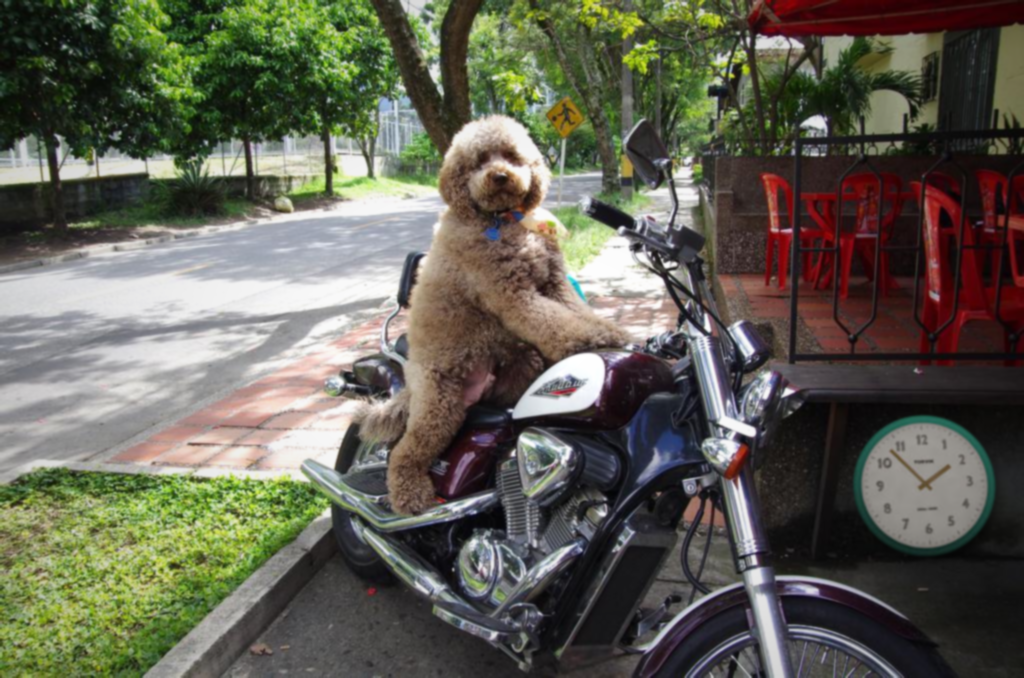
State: h=1 m=53
